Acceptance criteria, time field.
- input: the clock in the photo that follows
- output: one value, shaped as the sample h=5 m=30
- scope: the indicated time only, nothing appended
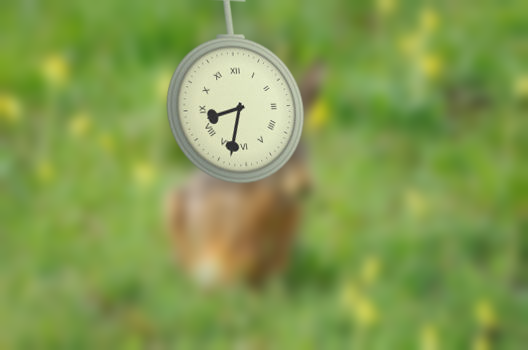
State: h=8 m=33
